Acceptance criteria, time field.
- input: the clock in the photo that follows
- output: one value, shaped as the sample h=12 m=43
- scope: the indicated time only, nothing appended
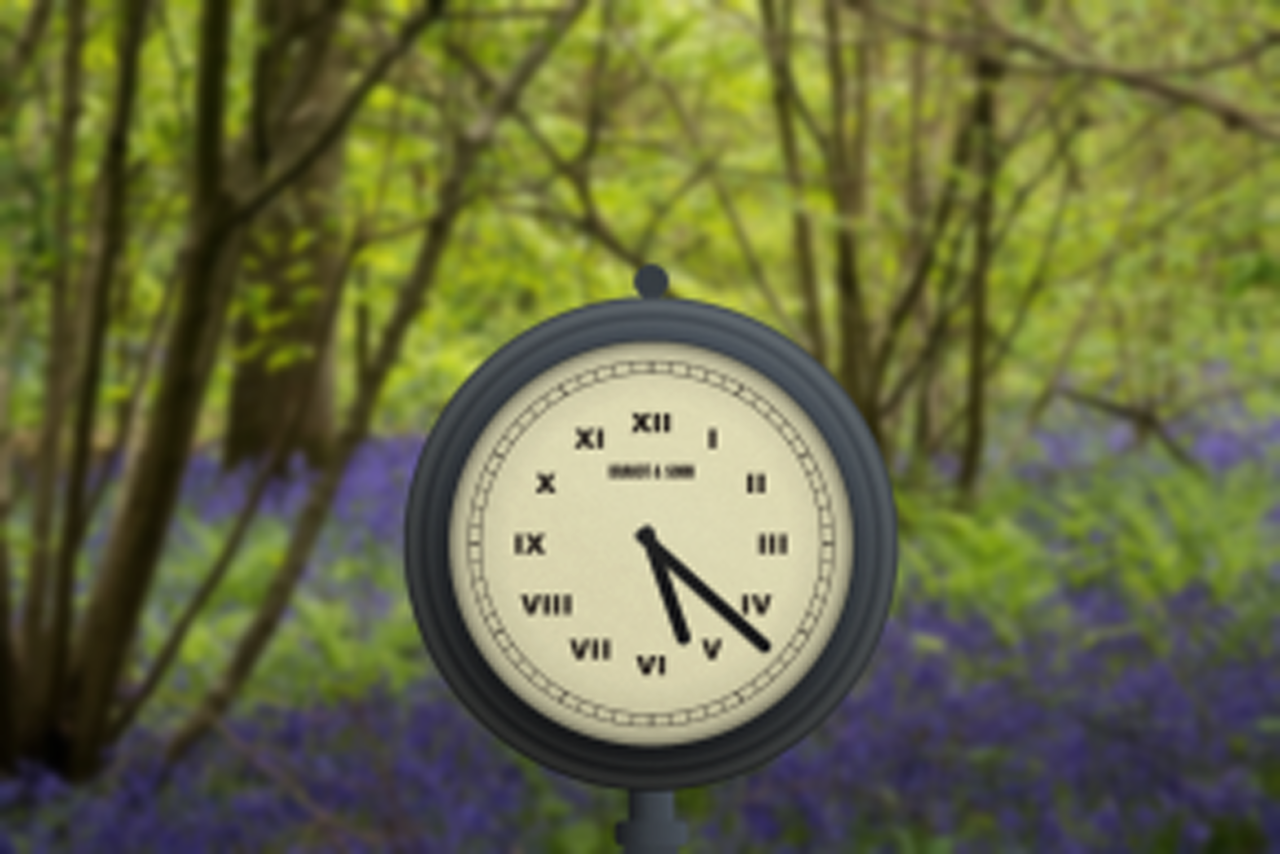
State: h=5 m=22
